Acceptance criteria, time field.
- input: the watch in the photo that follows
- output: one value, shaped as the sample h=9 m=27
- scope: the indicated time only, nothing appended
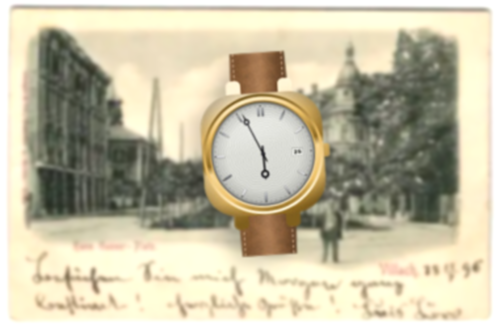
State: h=5 m=56
